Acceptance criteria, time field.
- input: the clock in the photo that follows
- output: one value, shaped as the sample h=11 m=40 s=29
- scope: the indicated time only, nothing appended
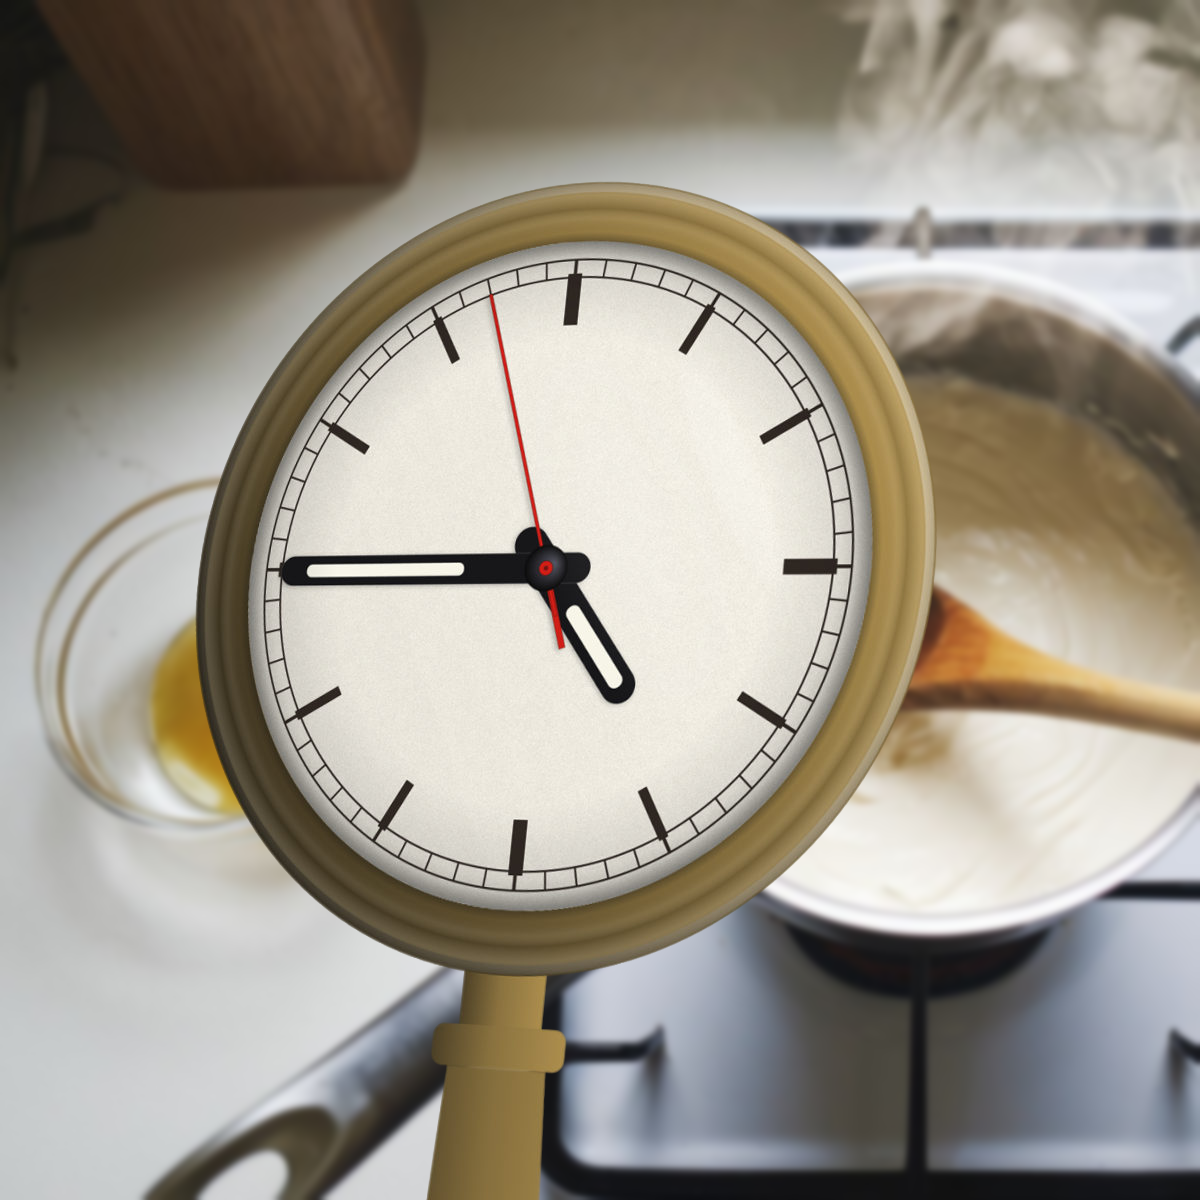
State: h=4 m=44 s=57
